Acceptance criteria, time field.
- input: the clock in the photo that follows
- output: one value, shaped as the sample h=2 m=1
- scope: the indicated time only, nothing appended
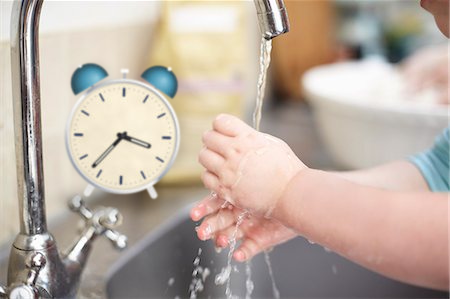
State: h=3 m=37
